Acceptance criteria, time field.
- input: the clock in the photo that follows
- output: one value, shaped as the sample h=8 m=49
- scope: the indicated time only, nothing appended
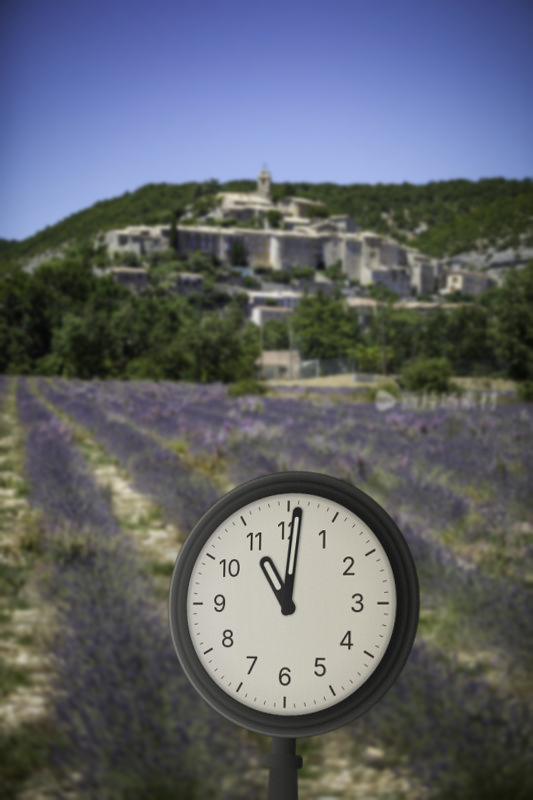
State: h=11 m=1
